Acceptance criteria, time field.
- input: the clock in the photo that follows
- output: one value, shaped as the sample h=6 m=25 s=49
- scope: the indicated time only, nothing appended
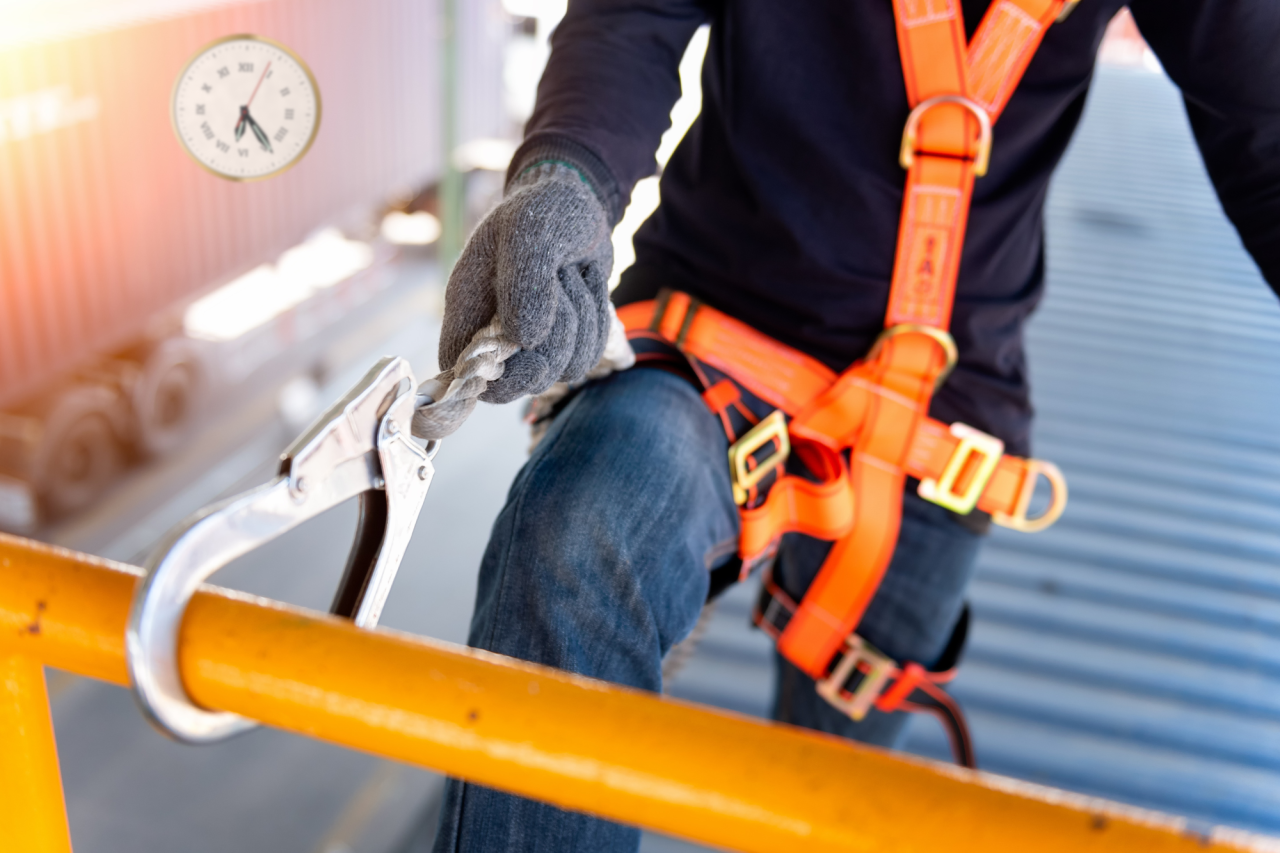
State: h=6 m=24 s=4
